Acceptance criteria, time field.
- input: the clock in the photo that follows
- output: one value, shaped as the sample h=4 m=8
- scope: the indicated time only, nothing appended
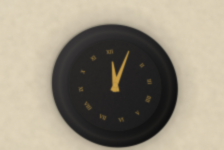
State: h=12 m=5
